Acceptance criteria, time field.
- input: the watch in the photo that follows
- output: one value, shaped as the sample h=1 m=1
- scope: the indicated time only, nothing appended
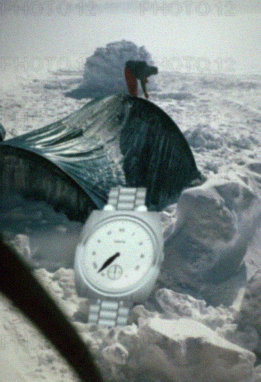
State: h=7 m=37
